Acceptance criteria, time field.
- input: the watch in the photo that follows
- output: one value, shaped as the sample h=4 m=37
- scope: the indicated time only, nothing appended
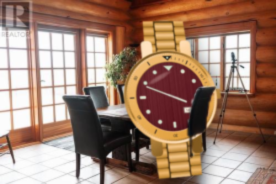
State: h=3 m=49
